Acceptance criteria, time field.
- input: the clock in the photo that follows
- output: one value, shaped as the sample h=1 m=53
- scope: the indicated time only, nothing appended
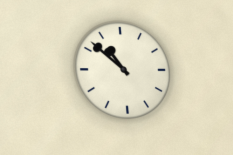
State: h=10 m=52
